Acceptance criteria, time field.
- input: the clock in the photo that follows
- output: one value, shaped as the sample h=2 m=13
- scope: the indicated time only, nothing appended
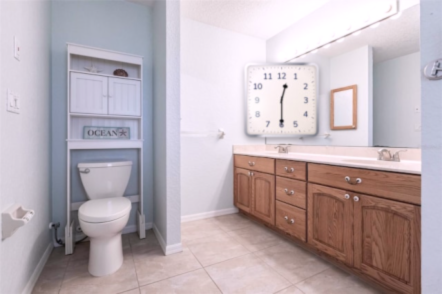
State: h=12 m=30
